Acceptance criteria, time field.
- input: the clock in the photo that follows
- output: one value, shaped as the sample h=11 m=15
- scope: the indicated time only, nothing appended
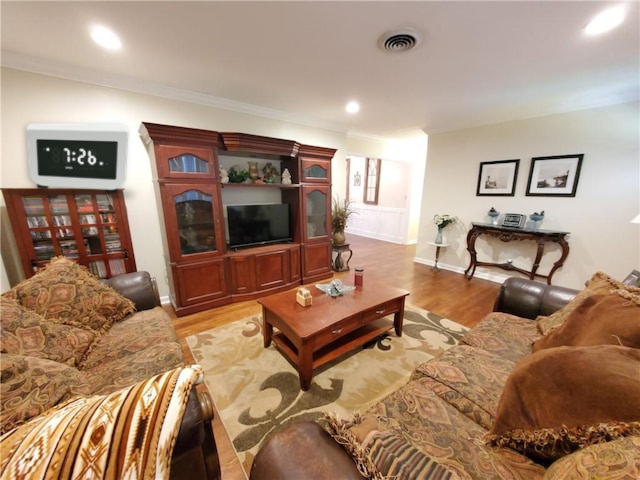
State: h=7 m=26
